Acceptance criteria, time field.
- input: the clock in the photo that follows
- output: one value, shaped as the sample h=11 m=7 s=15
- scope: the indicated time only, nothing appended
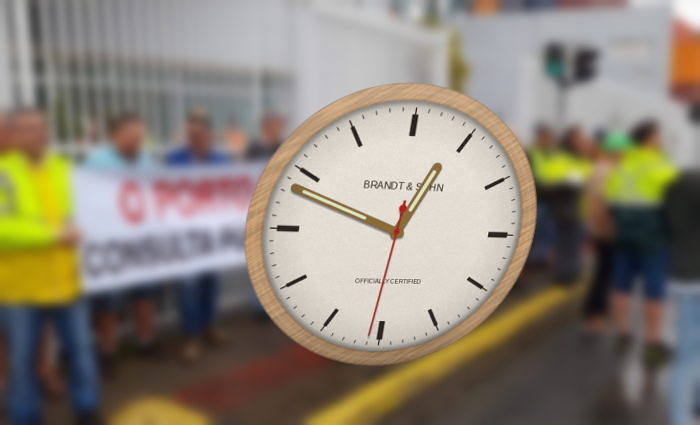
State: h=12 m=48 s=31
